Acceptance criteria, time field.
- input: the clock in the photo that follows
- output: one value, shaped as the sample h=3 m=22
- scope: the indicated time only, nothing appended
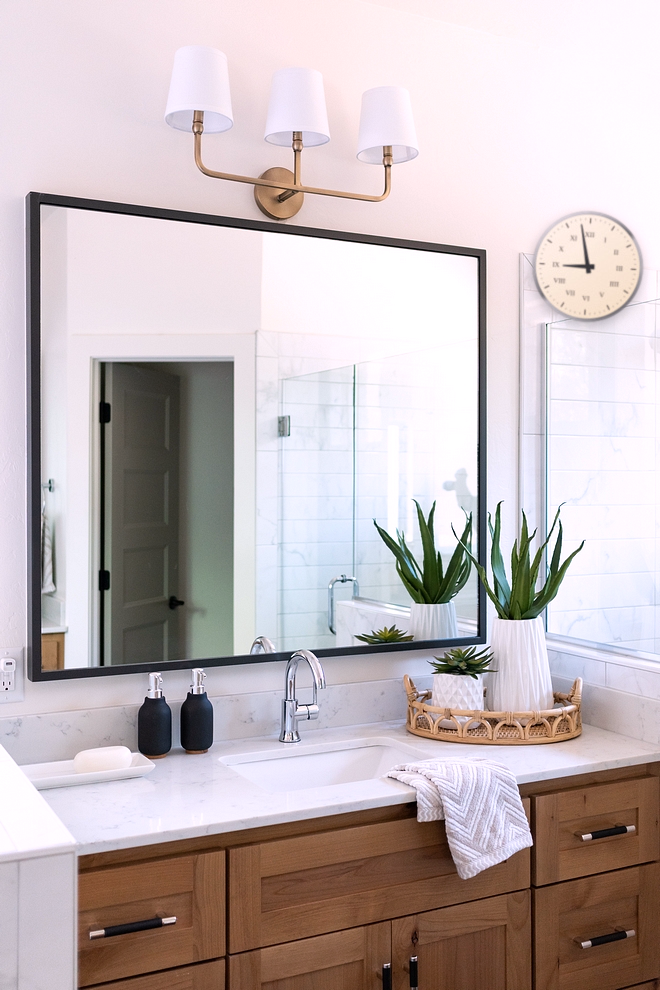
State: h=8 m=58
